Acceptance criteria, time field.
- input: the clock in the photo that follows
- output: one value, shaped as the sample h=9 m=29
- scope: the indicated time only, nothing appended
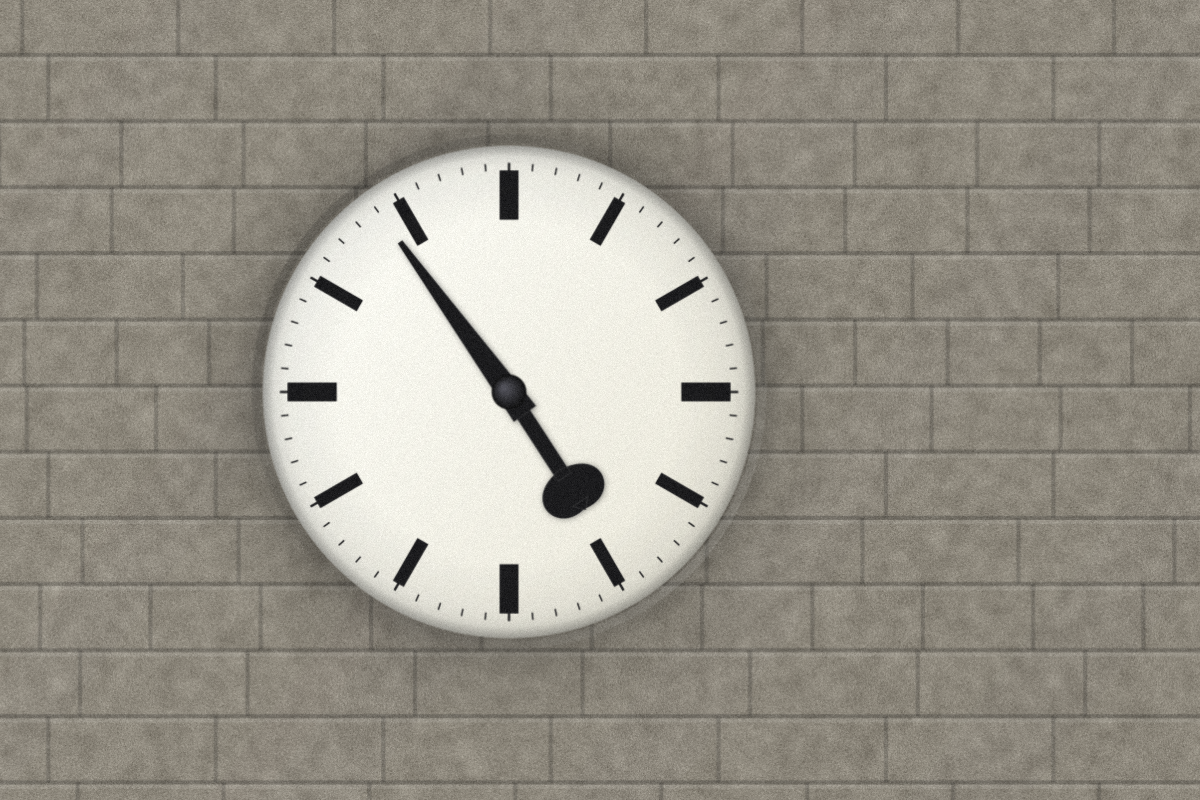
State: h=4 m=54
